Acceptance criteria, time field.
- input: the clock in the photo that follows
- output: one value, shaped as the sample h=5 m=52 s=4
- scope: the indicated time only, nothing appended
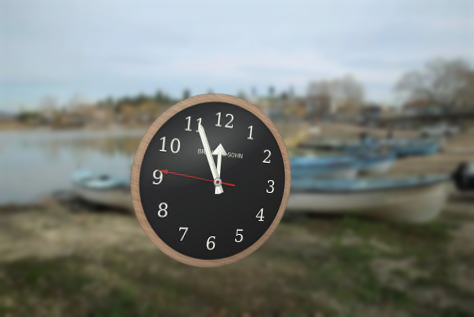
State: h=11 m=55 s=46
